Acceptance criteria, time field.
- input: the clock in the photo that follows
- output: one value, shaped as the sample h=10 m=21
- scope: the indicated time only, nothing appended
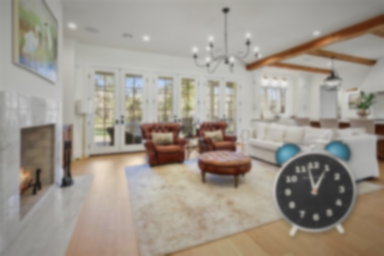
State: h=12 m=58
